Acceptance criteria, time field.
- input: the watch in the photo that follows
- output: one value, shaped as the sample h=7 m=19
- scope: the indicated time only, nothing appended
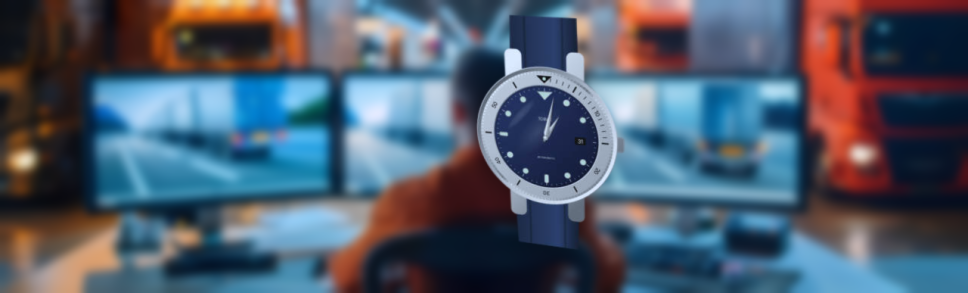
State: h=1 m=2
